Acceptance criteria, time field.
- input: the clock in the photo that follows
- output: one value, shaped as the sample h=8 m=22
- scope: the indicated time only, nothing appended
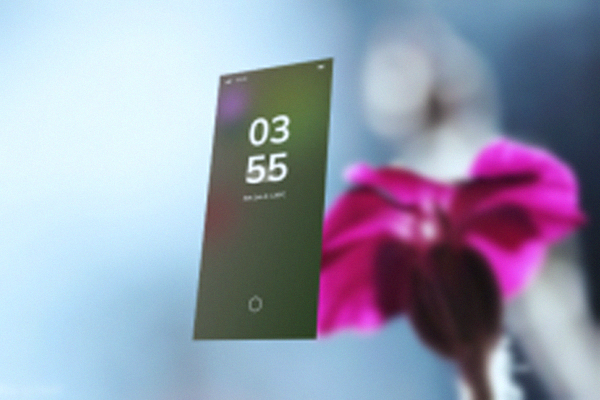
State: h=3 m=55
